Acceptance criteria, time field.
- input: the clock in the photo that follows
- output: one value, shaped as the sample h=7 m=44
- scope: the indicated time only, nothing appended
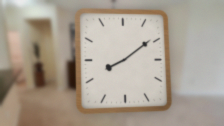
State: h=8 m=9
